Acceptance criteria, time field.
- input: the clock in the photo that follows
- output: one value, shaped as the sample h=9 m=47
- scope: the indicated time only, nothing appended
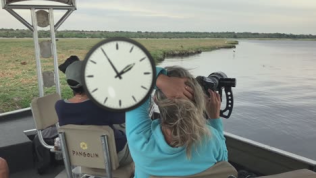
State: h=1 m=55
